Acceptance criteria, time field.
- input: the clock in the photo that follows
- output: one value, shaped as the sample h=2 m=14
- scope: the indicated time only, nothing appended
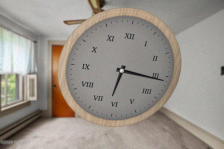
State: h=6 m=16
